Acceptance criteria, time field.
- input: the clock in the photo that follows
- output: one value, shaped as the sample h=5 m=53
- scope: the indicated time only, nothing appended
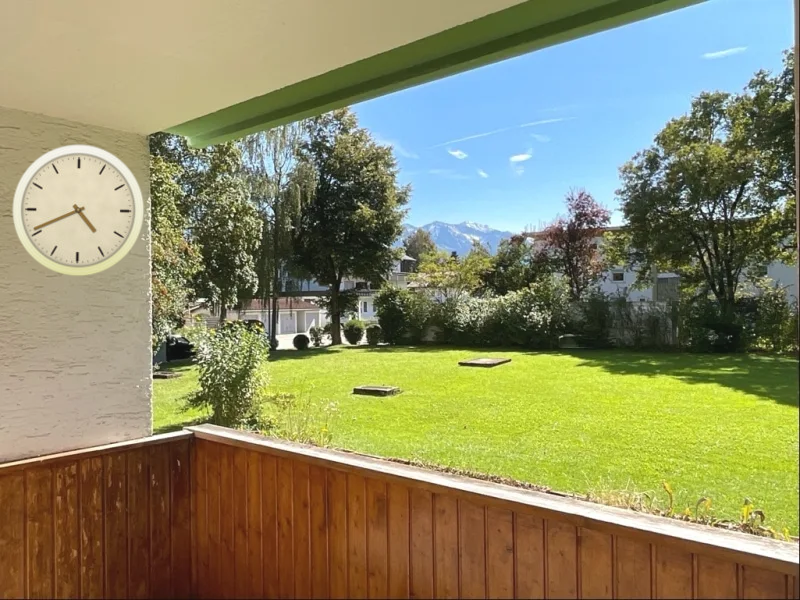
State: h=4 m=41
